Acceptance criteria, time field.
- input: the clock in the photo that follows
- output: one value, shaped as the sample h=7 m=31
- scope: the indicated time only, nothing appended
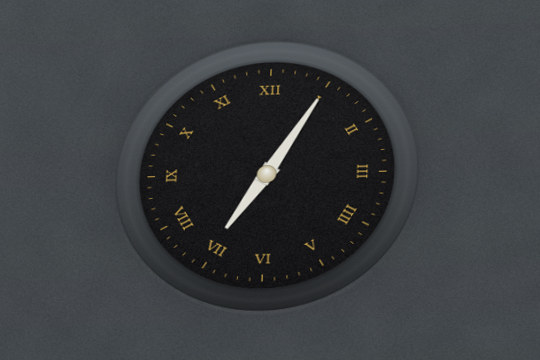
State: h=7 m=5
